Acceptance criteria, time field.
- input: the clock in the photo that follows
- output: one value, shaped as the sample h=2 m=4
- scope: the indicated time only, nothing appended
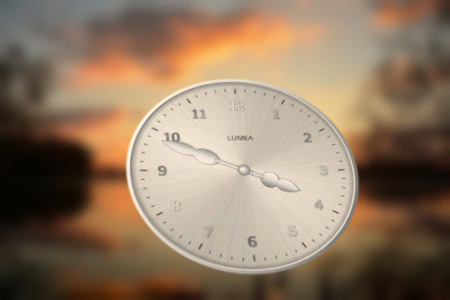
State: h=3 m=49
